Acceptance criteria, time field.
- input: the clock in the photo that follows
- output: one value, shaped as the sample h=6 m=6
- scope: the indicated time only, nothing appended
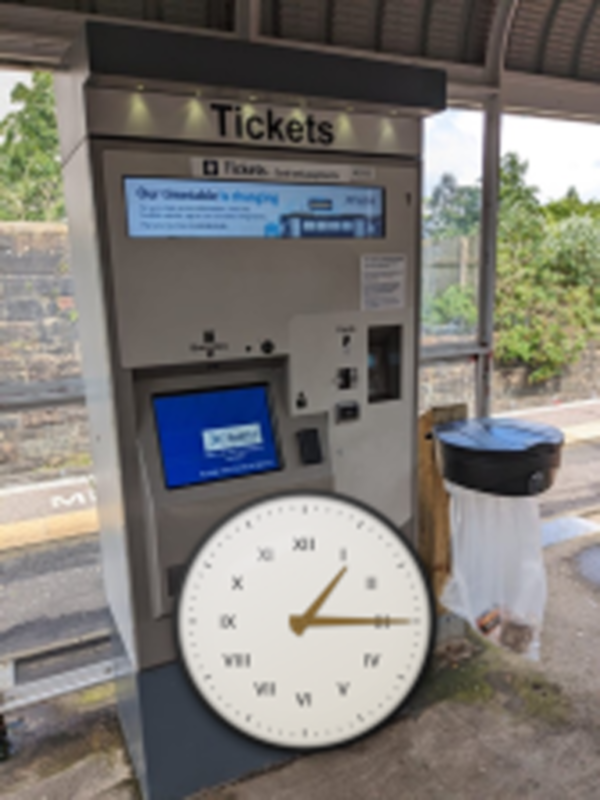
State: h=1 m=15
